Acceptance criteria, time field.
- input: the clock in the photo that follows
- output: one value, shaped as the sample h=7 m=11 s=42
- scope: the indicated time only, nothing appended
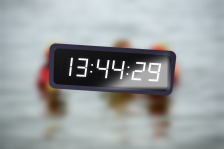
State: h=13 m=44 s=29
